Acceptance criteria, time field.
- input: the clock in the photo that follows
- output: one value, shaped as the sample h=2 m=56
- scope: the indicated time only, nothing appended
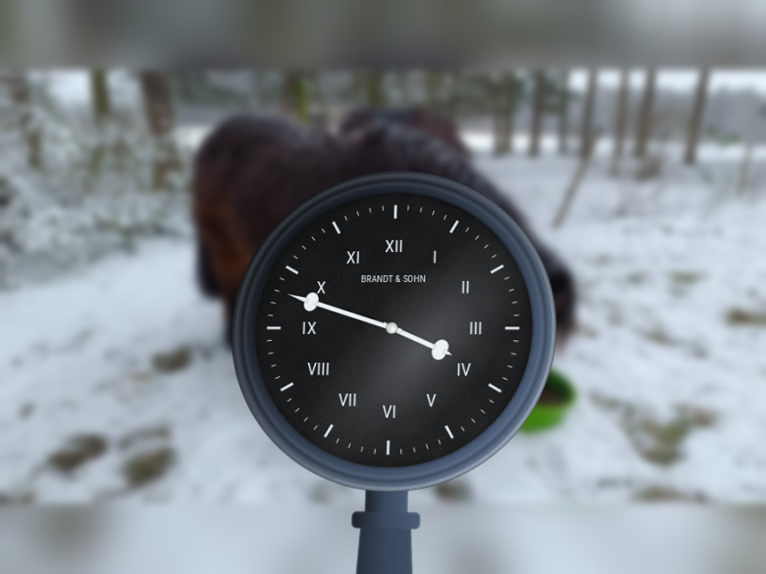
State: h=3 m=48
